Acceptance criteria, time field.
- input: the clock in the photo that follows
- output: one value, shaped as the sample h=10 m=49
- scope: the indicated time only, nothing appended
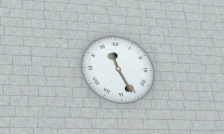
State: h=11 m=26
